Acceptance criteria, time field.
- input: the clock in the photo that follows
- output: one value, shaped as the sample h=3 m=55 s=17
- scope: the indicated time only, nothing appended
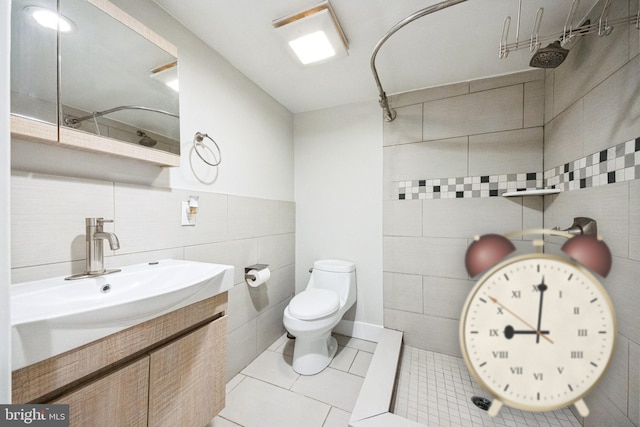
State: h=9 m=0 s=51
